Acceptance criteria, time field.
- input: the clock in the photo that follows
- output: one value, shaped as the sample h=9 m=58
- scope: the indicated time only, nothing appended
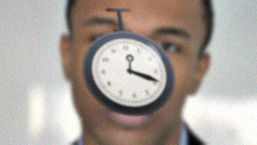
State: h=12 m=19
